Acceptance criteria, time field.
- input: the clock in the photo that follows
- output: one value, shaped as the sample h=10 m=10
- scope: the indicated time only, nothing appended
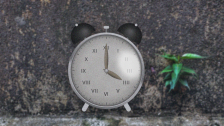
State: h=4 m=0
